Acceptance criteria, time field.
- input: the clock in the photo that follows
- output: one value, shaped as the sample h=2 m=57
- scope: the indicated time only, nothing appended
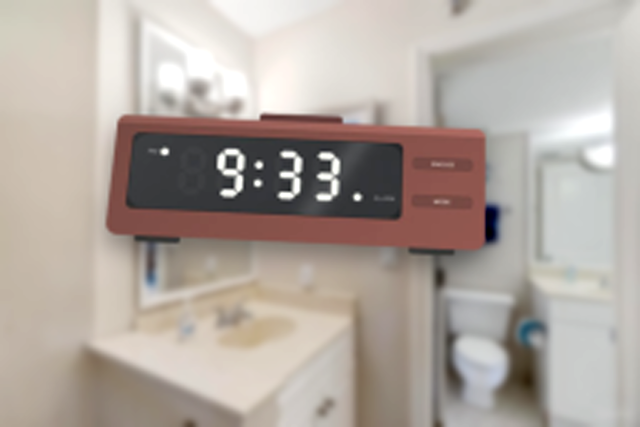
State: h=9 m=33
